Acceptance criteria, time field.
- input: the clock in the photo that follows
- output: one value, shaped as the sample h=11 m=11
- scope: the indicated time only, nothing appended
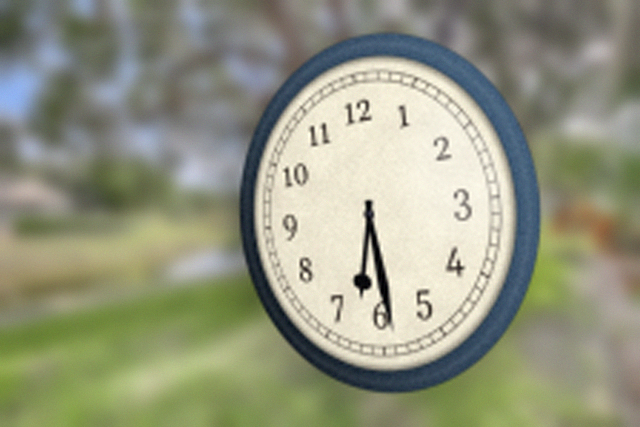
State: h=6 m=29
